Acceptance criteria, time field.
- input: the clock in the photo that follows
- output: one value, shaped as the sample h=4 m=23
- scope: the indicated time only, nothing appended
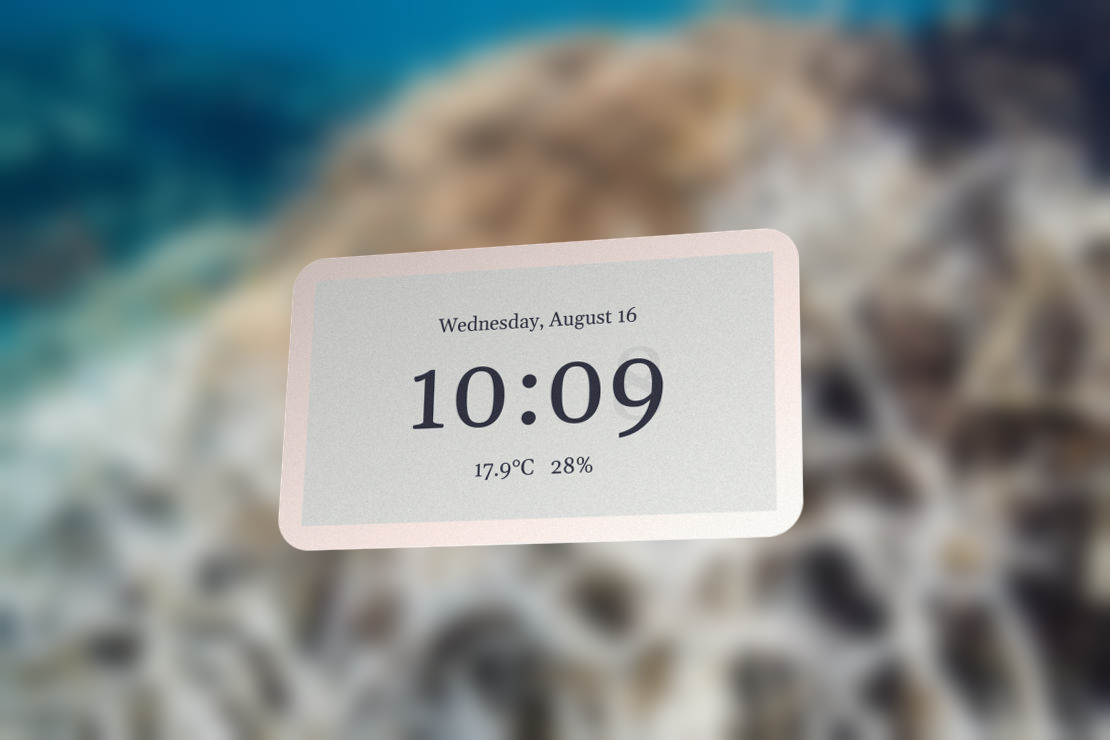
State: h=10 m=9
